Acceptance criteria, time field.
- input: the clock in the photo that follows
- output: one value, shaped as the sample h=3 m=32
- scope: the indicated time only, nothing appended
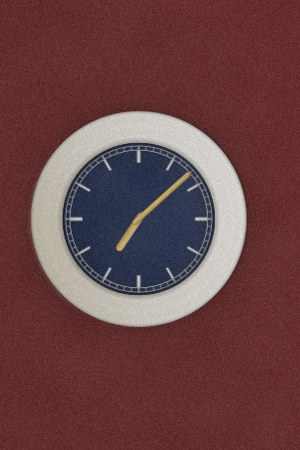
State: h=7 m=8
